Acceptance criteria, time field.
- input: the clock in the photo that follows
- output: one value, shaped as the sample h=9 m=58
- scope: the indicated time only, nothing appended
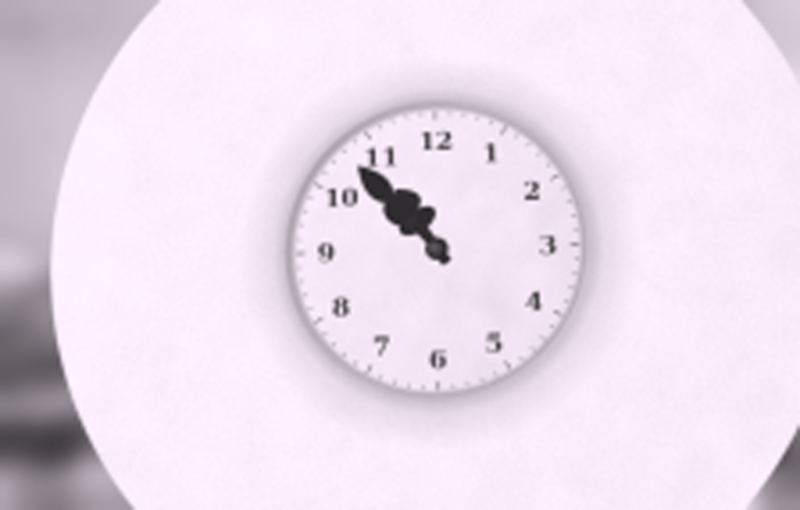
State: h=10 m=53
